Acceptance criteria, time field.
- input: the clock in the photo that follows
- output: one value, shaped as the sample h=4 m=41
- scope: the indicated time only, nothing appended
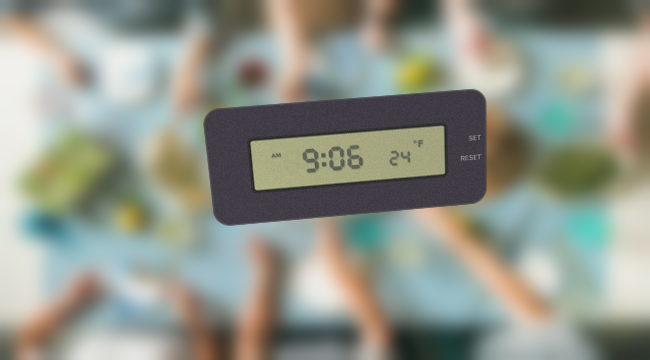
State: h=9 m=6
